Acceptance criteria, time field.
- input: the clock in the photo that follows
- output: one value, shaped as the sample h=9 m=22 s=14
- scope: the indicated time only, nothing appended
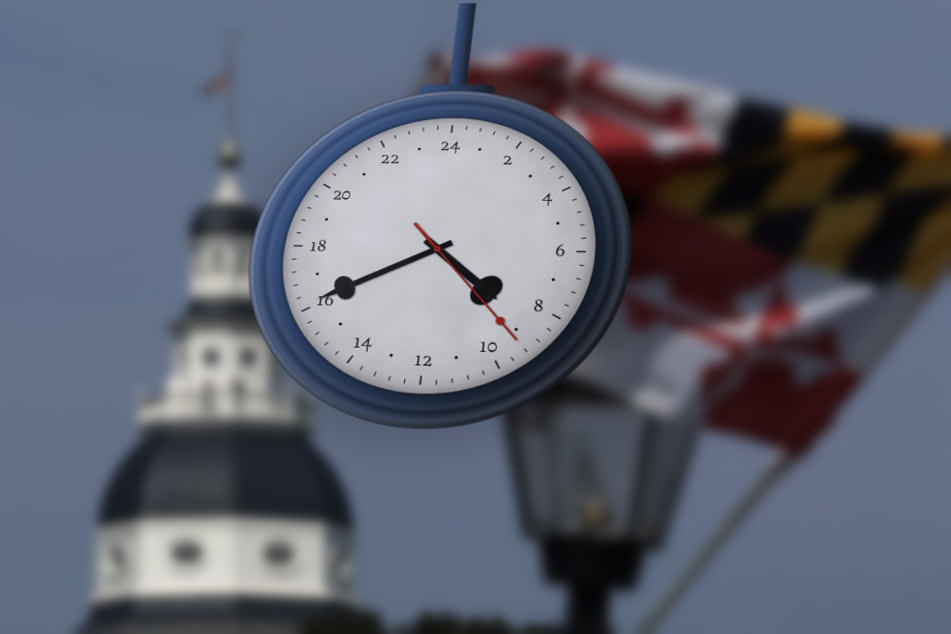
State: h=8 m=40 s=23
